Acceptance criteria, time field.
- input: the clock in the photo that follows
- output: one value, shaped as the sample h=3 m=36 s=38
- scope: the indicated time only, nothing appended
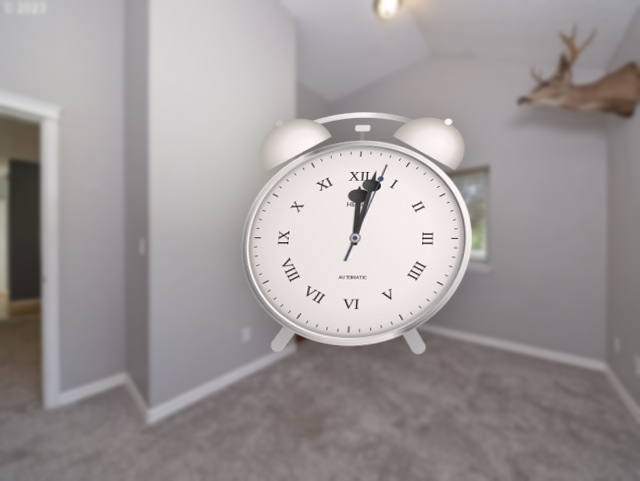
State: h=12 m=2 s=3
